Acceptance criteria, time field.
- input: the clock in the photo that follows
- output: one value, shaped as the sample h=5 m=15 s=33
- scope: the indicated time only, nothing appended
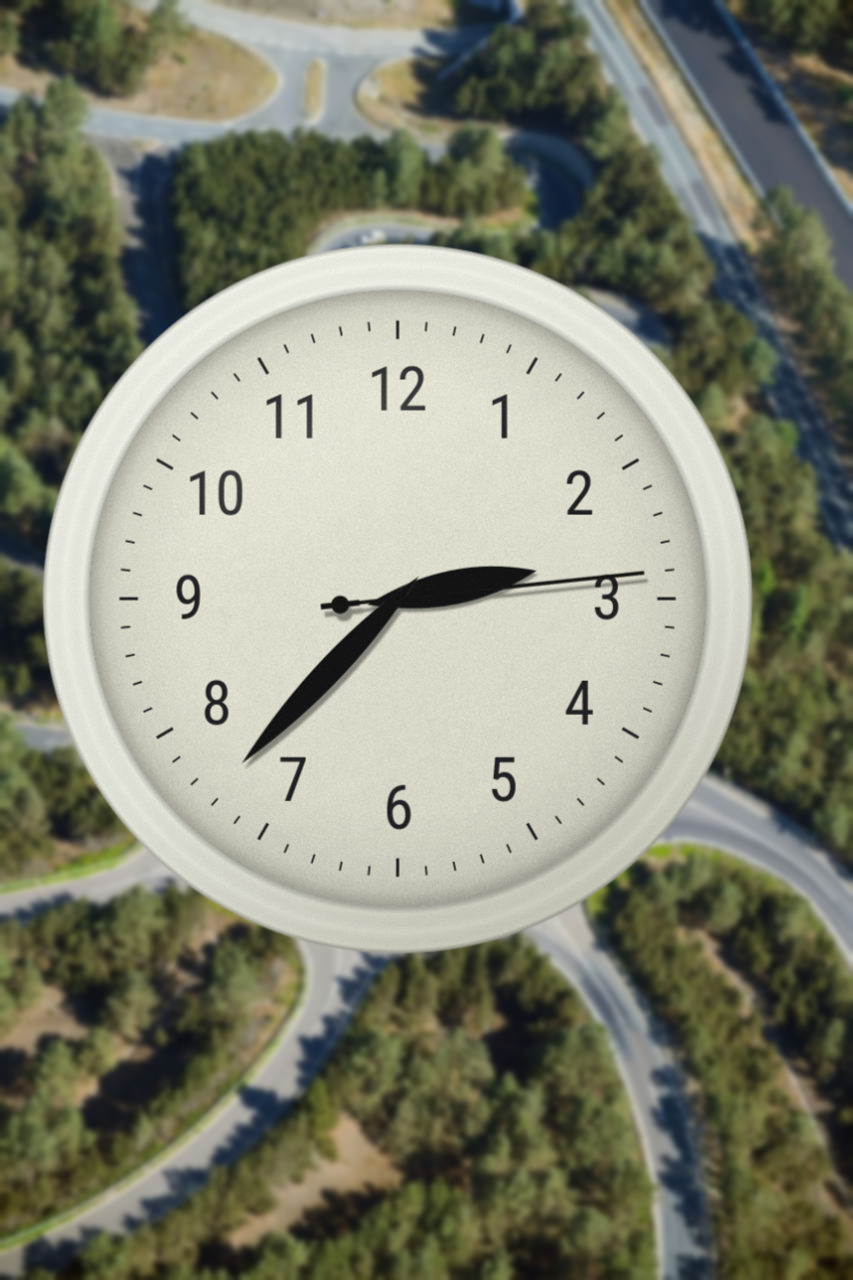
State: h=2 m=37 s=14
